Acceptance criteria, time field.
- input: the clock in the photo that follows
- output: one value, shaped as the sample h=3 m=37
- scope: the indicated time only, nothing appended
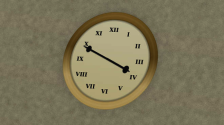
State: h=3 m=49
